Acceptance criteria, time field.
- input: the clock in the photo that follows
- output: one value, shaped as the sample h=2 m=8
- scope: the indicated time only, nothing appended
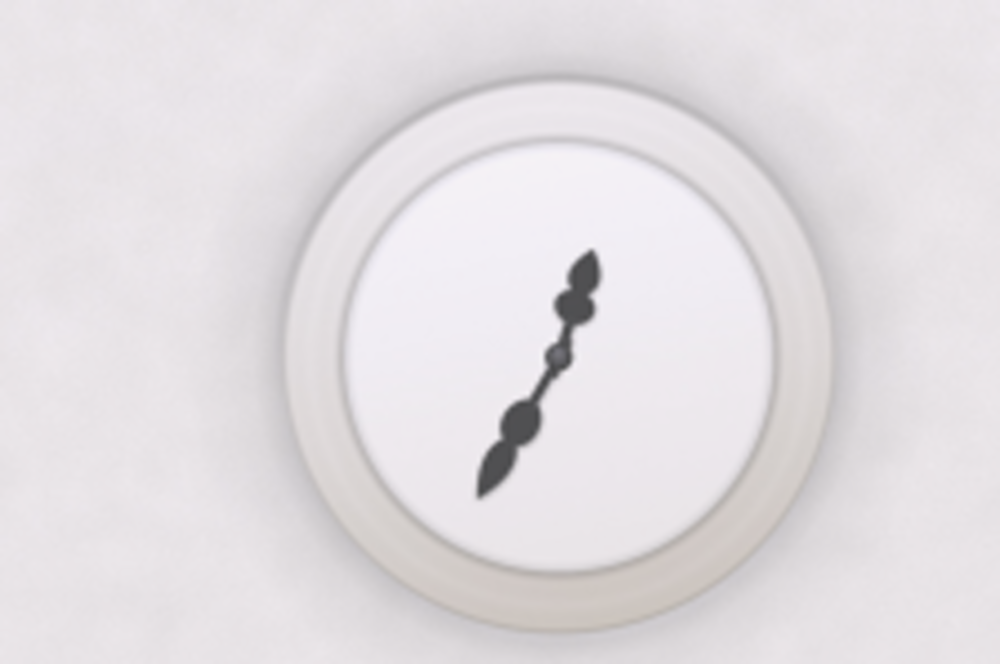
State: h=12 m=35
